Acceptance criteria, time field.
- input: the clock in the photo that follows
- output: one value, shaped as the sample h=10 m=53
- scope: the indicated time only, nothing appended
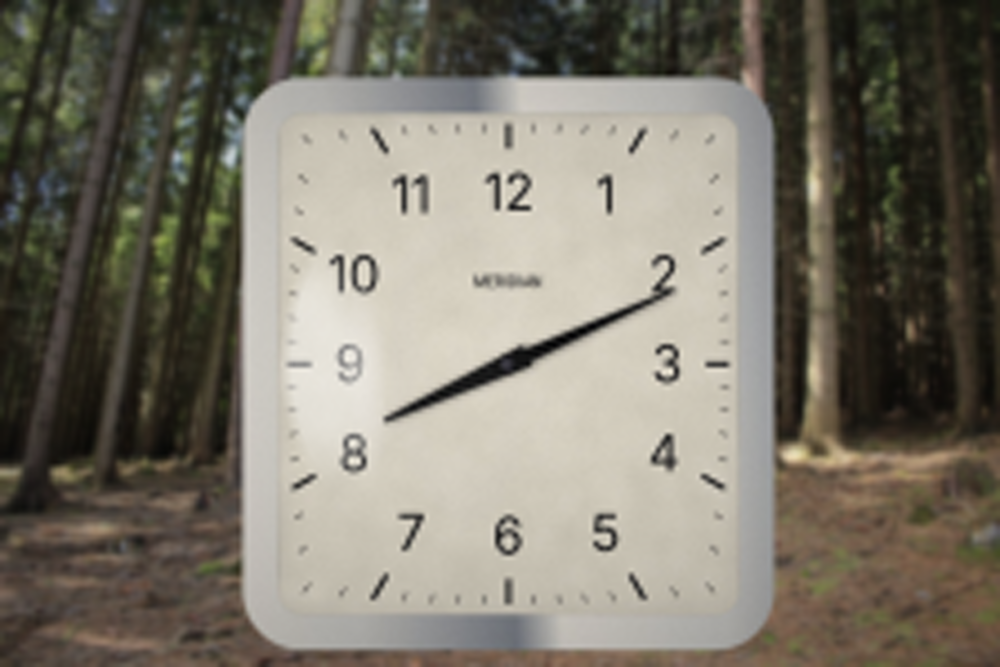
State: h=8 m=11
